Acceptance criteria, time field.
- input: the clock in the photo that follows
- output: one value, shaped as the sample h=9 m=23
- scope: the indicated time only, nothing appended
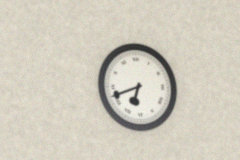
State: h=6 m=42
